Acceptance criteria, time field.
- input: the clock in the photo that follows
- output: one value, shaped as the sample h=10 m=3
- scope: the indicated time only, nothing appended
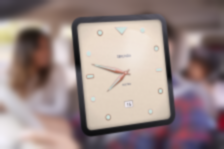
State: h=7 m=48
